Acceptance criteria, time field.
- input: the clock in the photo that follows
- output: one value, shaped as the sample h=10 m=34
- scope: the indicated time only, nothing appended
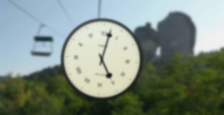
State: h=5 m=2
